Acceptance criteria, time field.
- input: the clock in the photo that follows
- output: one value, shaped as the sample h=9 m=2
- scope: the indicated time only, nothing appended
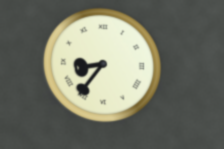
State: h=8 m=36
